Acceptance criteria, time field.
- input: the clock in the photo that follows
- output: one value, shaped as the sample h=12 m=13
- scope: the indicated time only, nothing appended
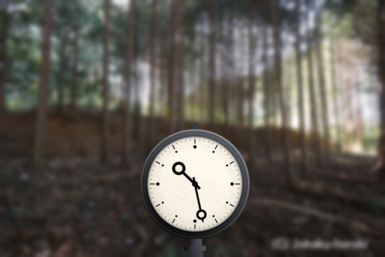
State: h=10 m=28
